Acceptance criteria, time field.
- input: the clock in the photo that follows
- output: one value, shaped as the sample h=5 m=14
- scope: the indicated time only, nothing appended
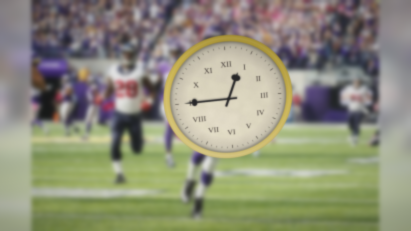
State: h=12 m=45
